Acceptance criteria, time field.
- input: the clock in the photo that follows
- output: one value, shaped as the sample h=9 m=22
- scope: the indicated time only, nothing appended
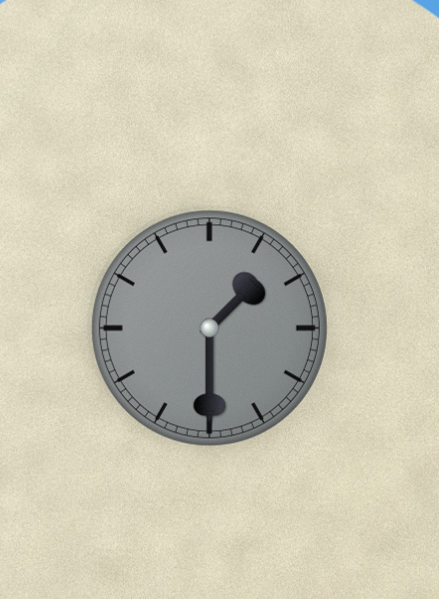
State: h=1 m=30
